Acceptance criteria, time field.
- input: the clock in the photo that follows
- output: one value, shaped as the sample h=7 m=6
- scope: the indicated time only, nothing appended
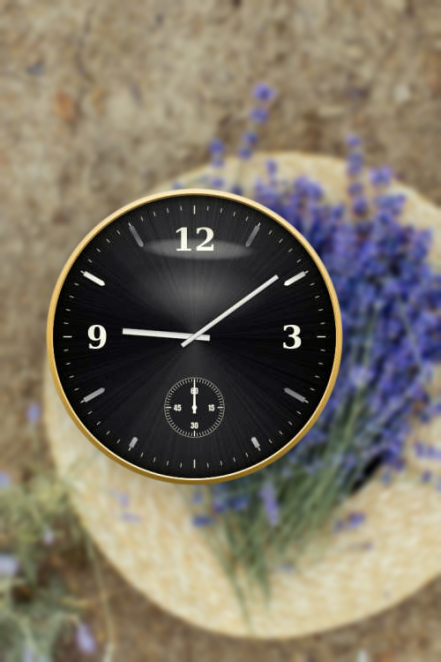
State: h=9 m=9
